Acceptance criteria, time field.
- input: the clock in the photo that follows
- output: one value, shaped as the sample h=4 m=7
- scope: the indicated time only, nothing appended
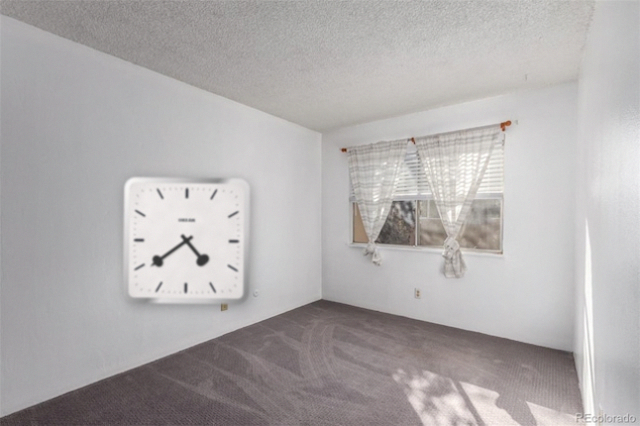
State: h=4 m=39
